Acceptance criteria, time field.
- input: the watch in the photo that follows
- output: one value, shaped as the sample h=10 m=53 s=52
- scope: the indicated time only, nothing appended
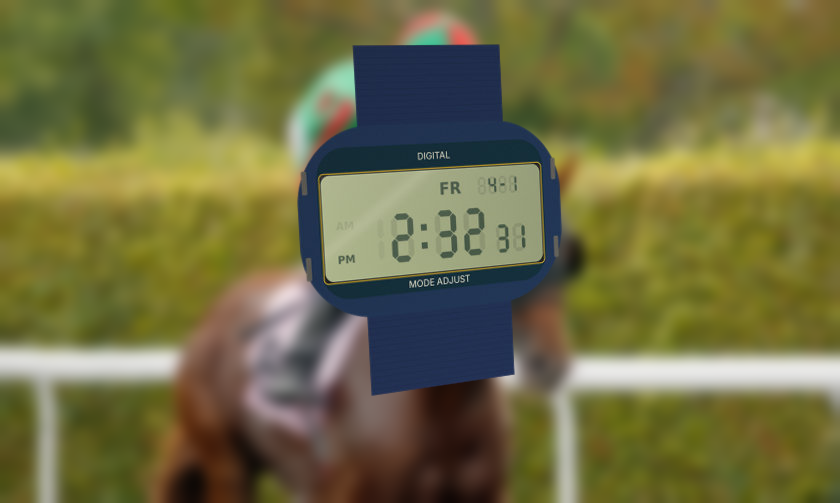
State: h=2 m=32 s=31
